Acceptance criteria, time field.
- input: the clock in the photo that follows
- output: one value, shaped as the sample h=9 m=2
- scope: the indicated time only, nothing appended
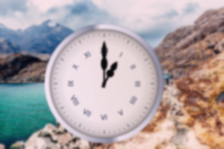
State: h=1 m=0
